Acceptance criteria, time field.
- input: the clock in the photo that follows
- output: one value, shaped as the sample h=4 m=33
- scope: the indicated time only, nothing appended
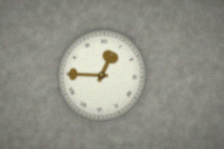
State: h=12 m=45
